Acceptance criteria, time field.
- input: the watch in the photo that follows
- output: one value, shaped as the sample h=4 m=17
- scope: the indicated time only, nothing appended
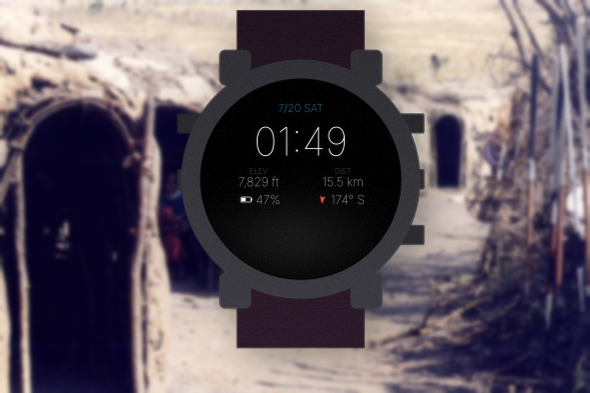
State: h=1 m=49
